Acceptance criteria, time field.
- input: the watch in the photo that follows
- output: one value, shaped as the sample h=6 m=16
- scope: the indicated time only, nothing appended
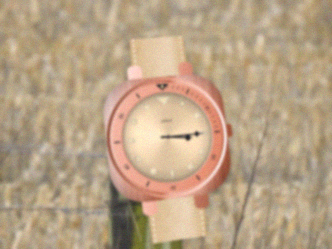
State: h=3 m=15
